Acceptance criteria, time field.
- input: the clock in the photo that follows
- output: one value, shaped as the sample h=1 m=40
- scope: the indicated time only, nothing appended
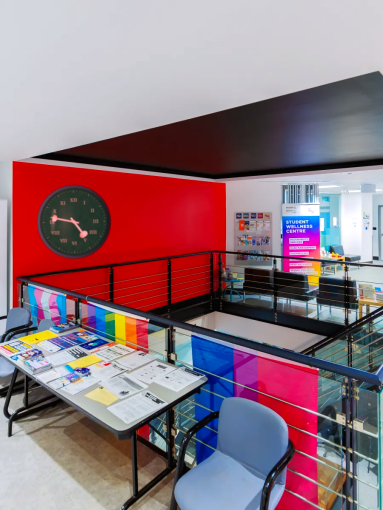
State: h=4 m=47
